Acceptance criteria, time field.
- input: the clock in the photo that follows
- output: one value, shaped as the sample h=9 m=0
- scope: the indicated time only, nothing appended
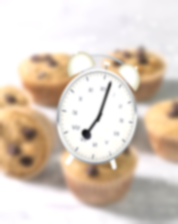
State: h=7 m=2
